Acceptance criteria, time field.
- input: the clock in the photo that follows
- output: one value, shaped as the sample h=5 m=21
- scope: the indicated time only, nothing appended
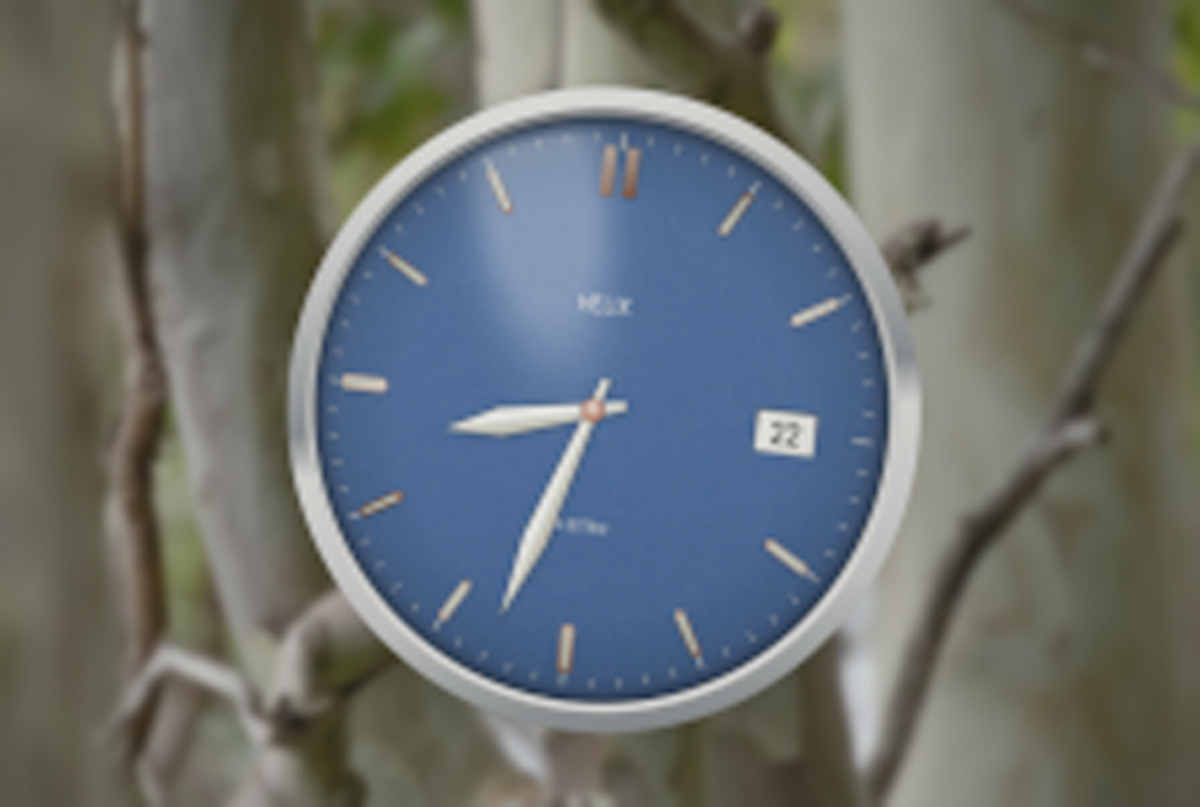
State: h=8 m=33
